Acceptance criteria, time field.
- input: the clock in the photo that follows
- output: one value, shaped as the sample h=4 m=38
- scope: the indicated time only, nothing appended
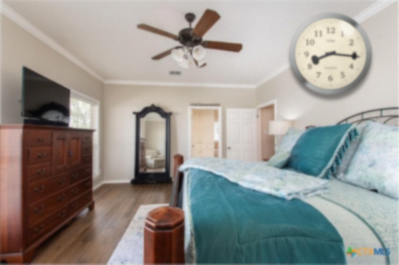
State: h=8 m=16
